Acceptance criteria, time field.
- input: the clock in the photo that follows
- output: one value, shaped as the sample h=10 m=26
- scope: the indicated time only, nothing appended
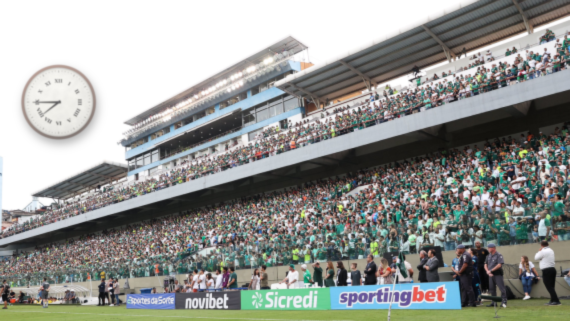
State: h=7 m=45
